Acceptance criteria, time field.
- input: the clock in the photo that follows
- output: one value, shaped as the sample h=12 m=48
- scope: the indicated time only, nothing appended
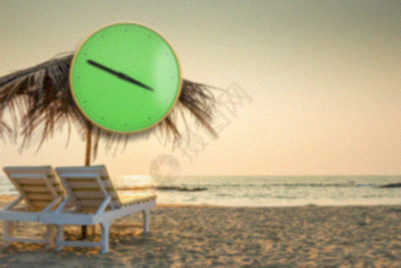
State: h=3 m=49
